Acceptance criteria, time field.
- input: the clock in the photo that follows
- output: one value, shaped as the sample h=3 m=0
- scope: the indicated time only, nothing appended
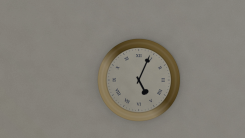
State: h=5 m=4
